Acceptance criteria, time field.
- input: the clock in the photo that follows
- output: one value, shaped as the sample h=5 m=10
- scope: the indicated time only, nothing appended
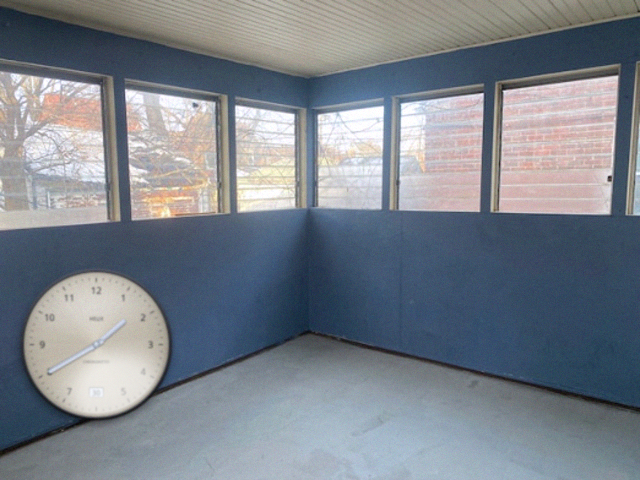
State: h=1 m=40
